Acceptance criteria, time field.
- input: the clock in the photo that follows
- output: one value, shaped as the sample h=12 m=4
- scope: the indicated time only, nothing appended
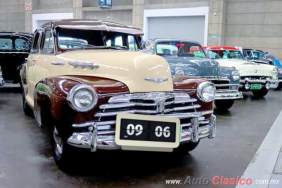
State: h=9 m=6
